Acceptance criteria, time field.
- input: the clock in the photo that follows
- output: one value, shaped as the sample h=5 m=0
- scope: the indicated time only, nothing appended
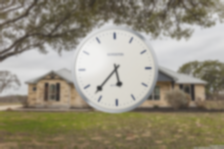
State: h=5 m=37
